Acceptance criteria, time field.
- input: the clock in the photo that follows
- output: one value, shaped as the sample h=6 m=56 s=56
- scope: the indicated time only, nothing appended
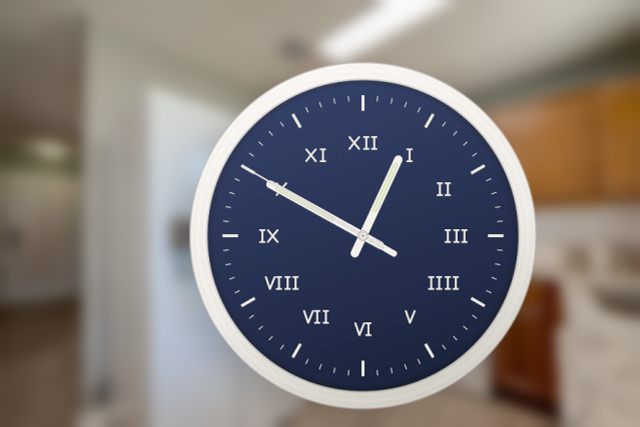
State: h=12 m=49 s=50
